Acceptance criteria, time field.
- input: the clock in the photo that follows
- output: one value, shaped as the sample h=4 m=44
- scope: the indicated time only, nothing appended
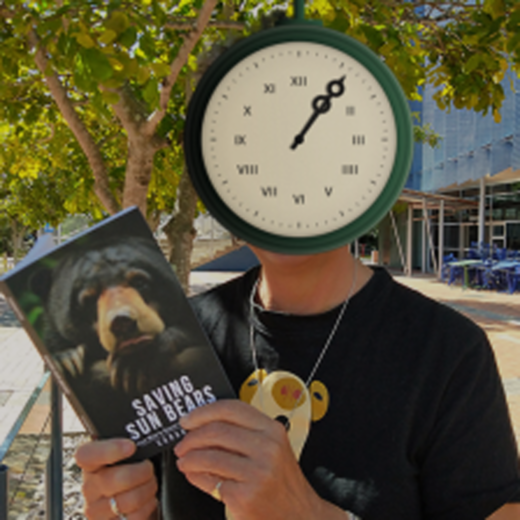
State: h=1 m=6
